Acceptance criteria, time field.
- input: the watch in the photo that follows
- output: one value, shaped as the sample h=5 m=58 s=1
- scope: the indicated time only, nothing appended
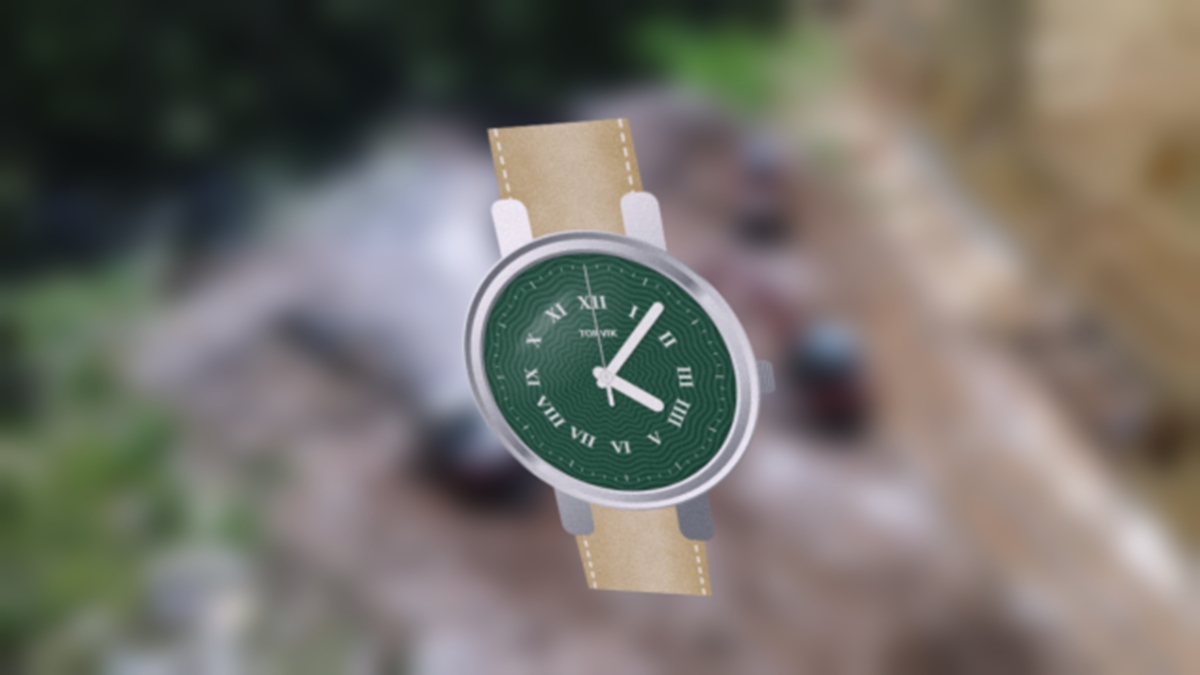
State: h=4 m=7 s=0
